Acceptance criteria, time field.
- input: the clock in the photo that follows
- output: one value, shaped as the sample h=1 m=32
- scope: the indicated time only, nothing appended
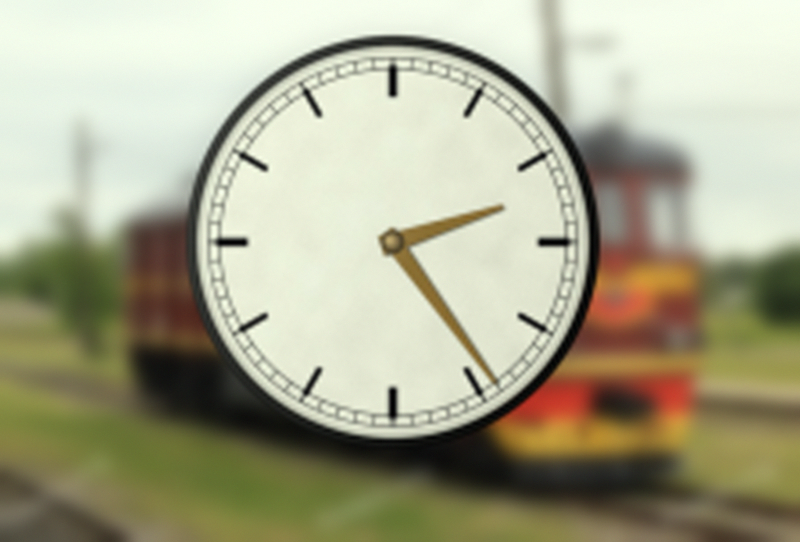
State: h=2 m=24
